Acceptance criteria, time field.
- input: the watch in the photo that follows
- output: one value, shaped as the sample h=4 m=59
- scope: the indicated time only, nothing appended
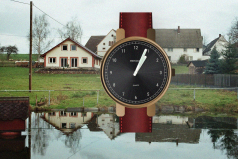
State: h=1 m=4
